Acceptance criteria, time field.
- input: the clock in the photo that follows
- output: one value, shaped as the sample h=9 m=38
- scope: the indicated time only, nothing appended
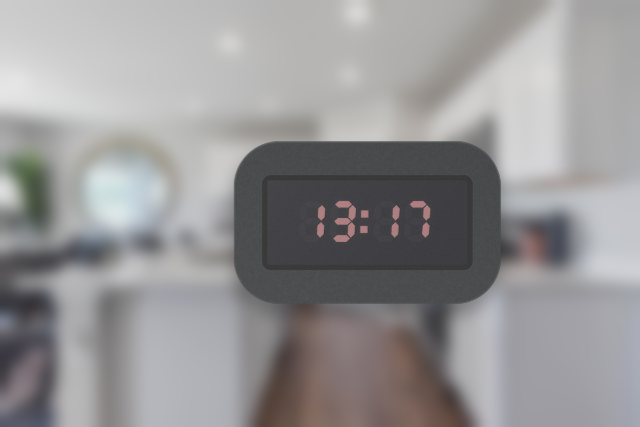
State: h=13 m=17
